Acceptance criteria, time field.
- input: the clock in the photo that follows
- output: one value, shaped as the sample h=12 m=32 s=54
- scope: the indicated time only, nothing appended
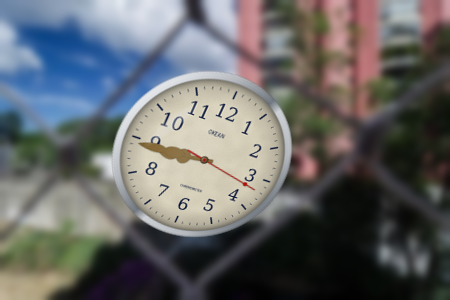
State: h=8 m=44 s=17
